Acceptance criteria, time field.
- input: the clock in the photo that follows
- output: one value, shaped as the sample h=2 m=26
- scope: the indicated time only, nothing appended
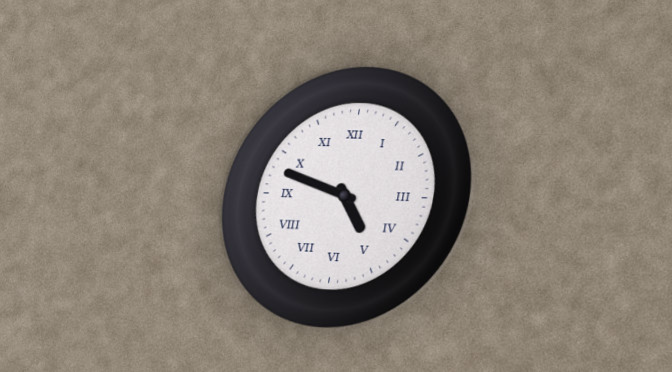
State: h=4 m=48
